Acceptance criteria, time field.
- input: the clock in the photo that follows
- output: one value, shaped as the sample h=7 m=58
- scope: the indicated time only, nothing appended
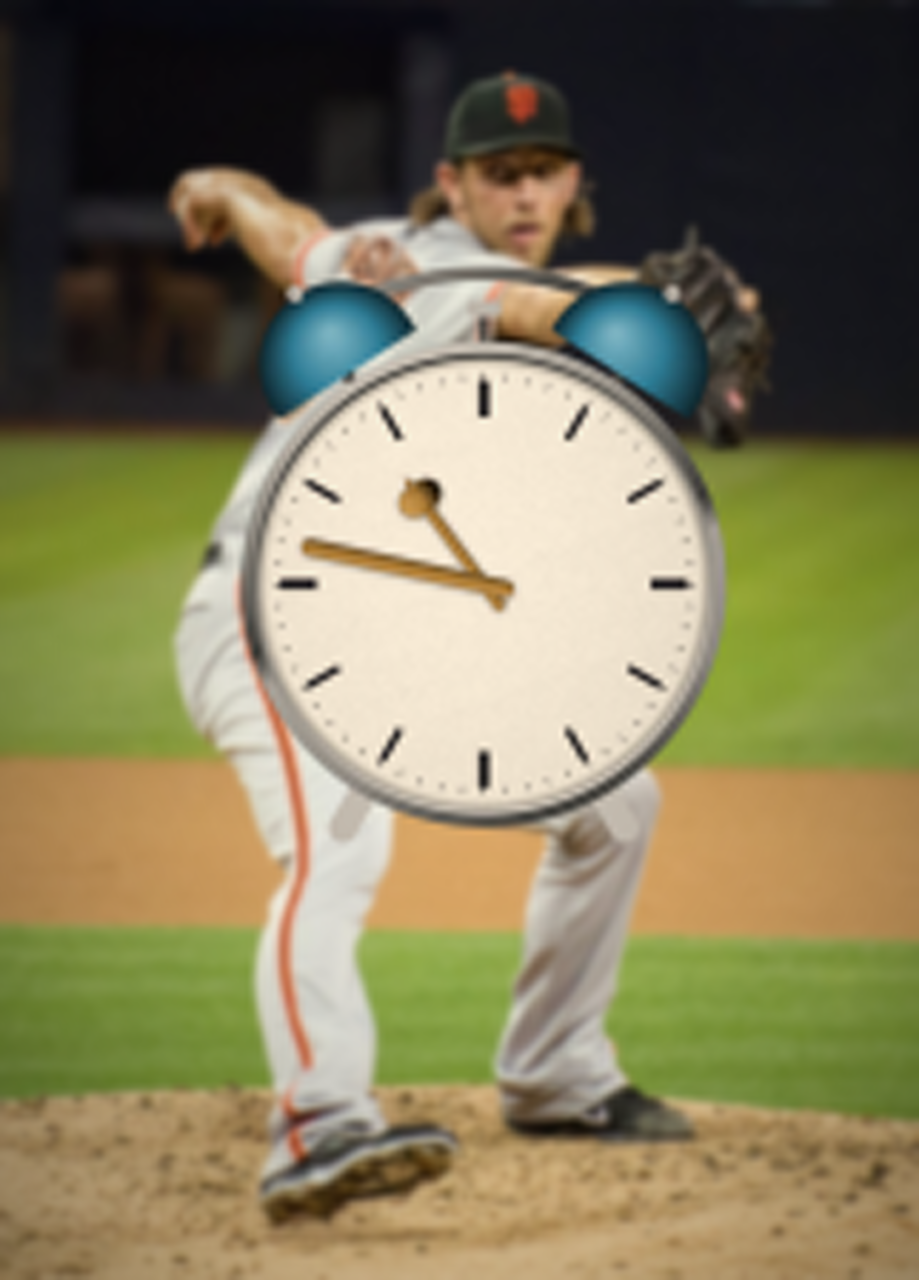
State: h=10 m=47
